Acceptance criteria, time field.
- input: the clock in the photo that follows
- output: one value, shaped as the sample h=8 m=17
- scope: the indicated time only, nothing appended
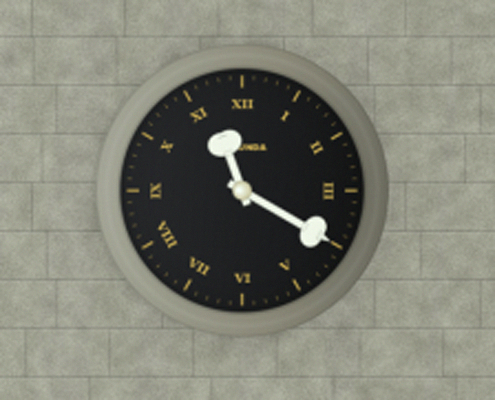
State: h=11 m=20
